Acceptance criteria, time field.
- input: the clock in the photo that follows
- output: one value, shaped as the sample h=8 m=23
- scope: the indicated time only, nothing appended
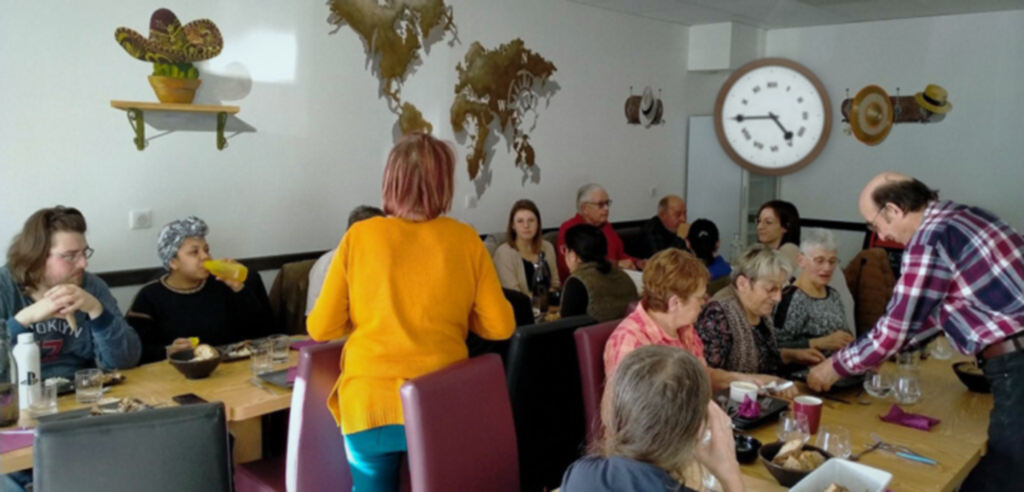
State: h=4 m=45
